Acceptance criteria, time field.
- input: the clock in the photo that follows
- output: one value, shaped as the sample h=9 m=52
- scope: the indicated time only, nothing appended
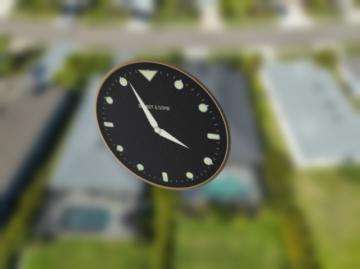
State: h=3 m=56
